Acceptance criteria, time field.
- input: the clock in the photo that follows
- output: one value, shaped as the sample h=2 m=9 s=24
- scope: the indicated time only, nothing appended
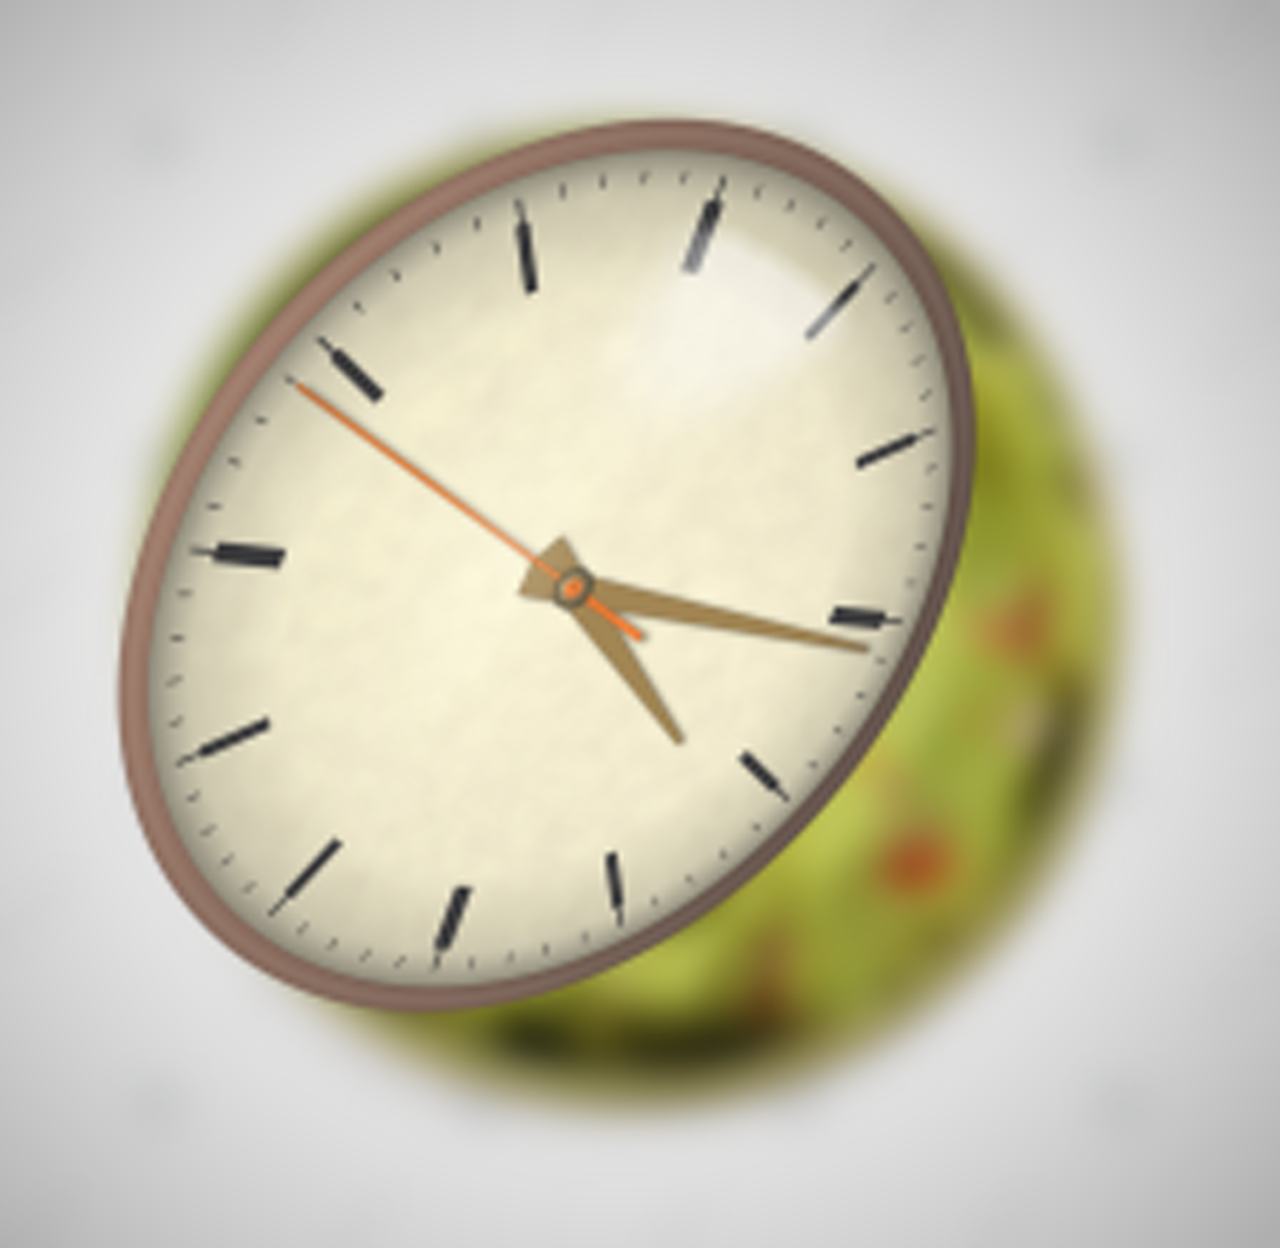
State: h=4 m=15 s=49
